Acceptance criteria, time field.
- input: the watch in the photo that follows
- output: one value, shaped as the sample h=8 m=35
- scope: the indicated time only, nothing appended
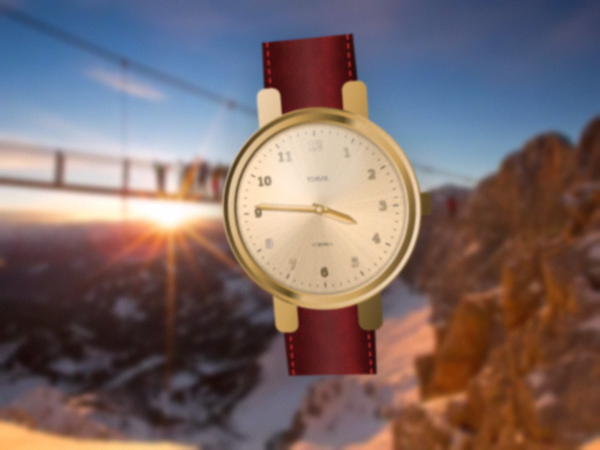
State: h=3 m=46
